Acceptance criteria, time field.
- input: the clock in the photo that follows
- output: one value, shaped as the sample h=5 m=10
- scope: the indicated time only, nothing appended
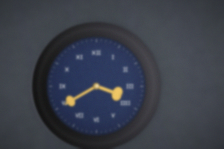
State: h=3 m=40
